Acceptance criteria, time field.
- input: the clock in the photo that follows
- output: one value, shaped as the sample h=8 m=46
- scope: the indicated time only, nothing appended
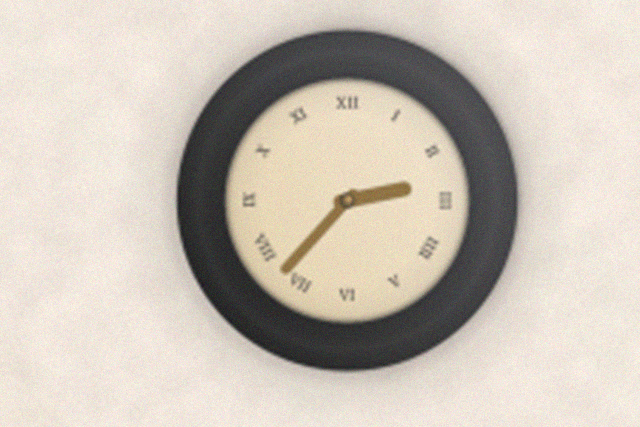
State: h=2 m=37
